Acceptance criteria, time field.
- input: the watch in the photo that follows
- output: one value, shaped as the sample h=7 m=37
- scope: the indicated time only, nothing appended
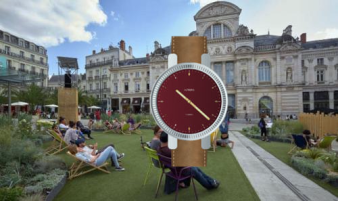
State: h=10 m=22
